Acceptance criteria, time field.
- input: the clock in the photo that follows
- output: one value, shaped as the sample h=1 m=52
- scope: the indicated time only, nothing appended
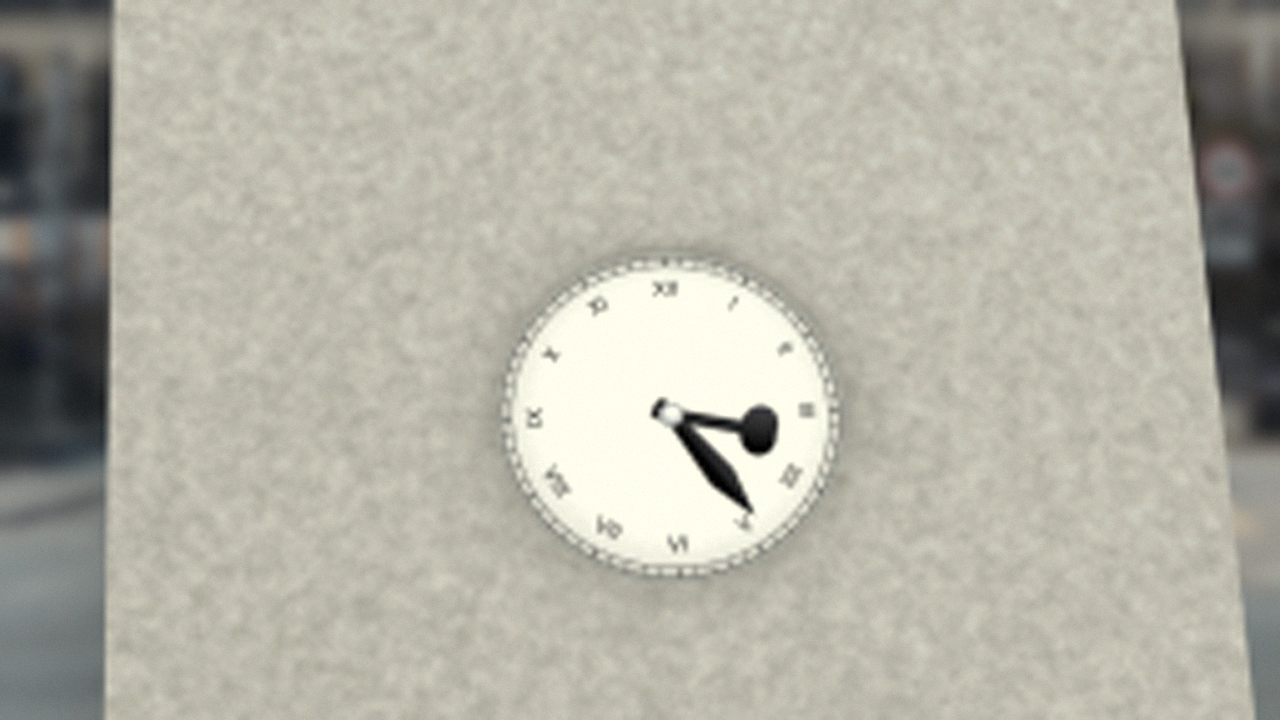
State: h=3 m=24
